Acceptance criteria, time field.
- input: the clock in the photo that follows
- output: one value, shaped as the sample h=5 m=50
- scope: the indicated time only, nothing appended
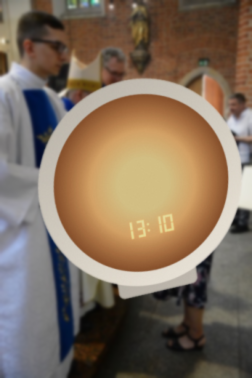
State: h=13 m=10
